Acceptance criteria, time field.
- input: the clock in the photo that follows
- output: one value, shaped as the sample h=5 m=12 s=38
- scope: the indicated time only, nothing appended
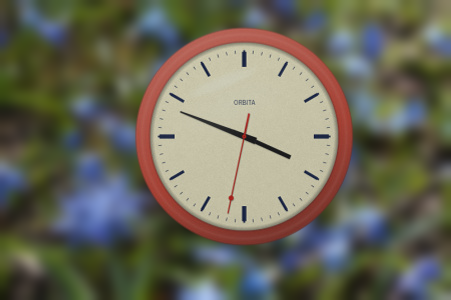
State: h=3 m=48 s=32
